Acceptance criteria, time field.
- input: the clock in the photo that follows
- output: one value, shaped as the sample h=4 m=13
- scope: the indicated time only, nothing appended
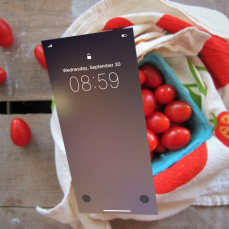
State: h=8 m=59
